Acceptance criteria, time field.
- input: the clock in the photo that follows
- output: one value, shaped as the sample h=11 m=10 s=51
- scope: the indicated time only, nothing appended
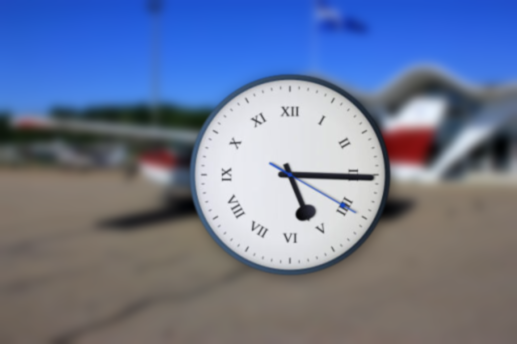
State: h=5 m=15 s=20
